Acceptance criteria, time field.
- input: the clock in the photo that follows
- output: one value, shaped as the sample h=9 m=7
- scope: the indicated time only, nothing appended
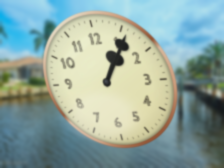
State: h=1 m=6
